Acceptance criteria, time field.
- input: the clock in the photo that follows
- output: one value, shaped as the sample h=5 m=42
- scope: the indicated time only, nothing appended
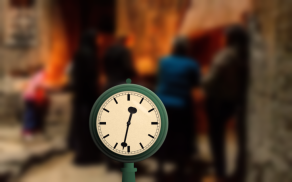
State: h=12 m=32
